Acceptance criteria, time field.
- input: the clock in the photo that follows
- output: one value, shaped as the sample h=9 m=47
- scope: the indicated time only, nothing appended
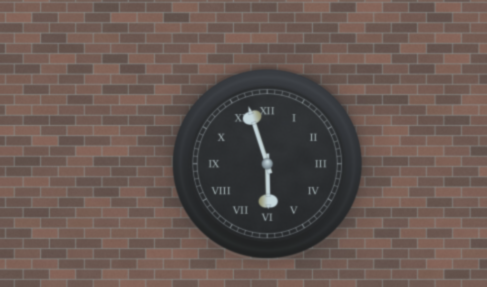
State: h=5 m=57
